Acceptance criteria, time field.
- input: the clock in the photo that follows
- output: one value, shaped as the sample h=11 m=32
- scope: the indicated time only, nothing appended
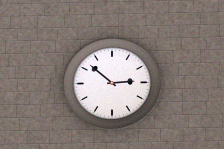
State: h=2 m=52
